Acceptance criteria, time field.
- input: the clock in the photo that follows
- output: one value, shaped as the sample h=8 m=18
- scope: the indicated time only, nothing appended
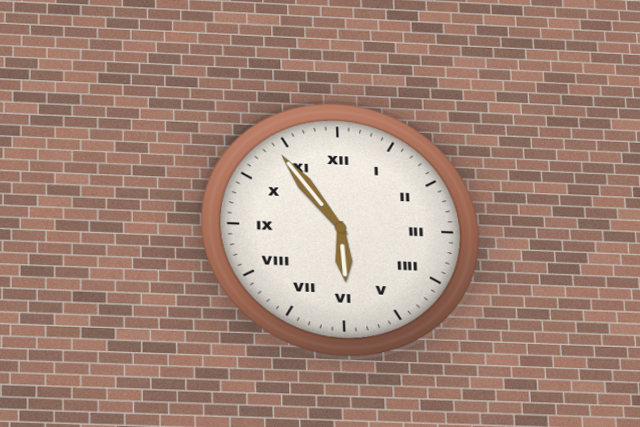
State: h=5 m=54
